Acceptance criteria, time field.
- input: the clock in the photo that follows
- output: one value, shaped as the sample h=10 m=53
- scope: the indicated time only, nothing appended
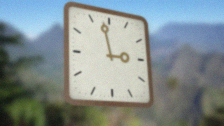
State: h=2 m=58
